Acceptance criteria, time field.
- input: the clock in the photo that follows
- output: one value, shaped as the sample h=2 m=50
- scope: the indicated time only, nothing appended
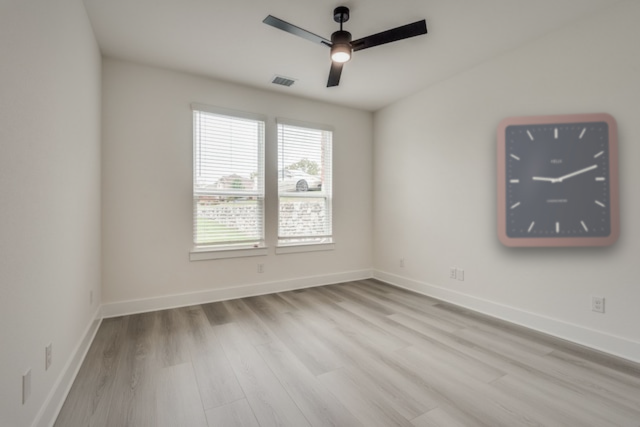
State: h=9 m=12
